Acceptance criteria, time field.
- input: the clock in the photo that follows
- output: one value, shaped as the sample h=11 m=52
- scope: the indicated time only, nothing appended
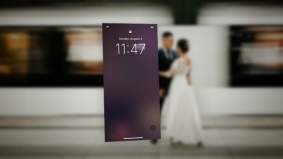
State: h=11 m=47
